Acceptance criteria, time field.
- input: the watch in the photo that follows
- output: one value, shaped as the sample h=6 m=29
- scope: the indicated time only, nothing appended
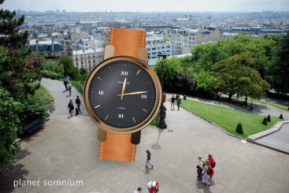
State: h=12 m=13
